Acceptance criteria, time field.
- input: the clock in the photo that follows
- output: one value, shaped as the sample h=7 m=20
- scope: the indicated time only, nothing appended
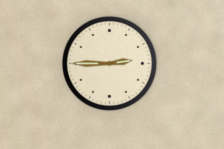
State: h=2 m=45
